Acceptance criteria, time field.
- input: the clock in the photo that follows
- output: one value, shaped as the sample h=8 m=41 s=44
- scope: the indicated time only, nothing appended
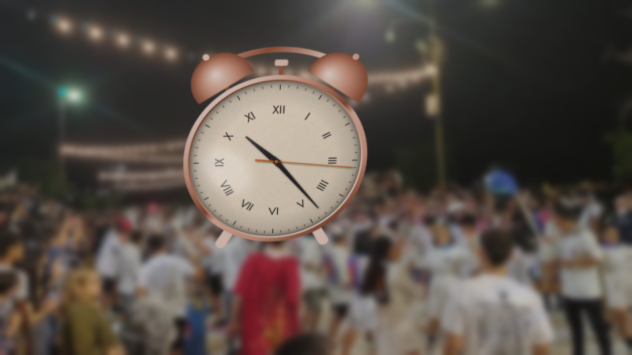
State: h=10 m=23 s=16
